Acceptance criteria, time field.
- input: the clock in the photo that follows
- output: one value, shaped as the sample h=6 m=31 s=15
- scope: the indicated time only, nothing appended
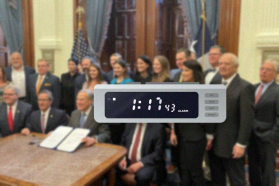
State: h=1 m=17 s=43
